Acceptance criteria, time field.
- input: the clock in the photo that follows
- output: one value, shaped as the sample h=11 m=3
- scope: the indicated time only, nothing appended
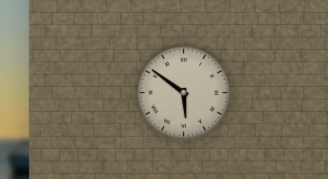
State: h=5 m=51
